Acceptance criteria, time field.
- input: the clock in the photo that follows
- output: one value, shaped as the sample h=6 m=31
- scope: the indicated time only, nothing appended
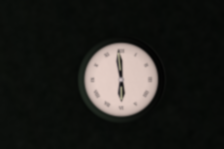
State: h=5 m=59
